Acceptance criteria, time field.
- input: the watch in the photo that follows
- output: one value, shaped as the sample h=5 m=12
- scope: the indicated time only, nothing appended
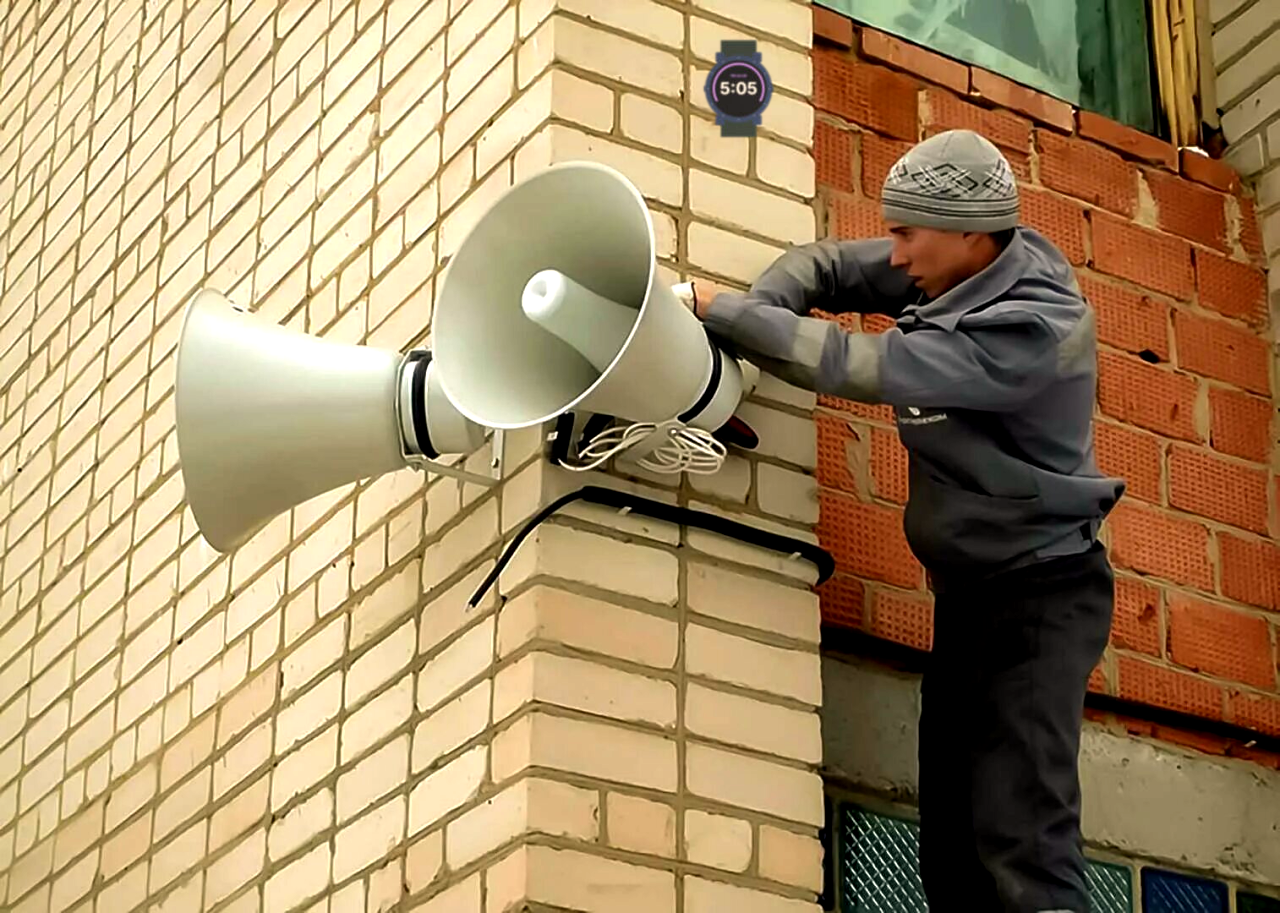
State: h=5 m=5
